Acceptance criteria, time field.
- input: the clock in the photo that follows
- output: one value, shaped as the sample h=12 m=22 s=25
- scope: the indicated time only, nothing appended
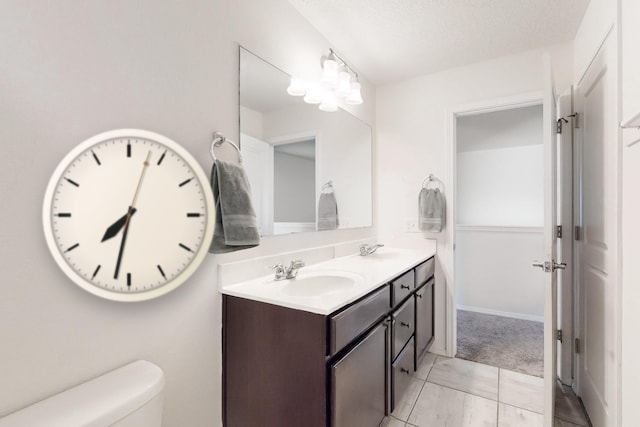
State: h=7 m=32 s=3
